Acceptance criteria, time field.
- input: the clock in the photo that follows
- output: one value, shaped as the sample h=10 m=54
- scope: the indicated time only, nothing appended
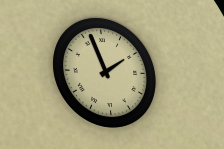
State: h=1 m=57
